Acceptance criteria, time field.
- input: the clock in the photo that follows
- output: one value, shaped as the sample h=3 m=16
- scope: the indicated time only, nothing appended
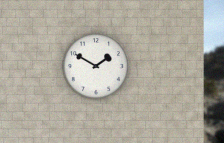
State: h=1 m=50
